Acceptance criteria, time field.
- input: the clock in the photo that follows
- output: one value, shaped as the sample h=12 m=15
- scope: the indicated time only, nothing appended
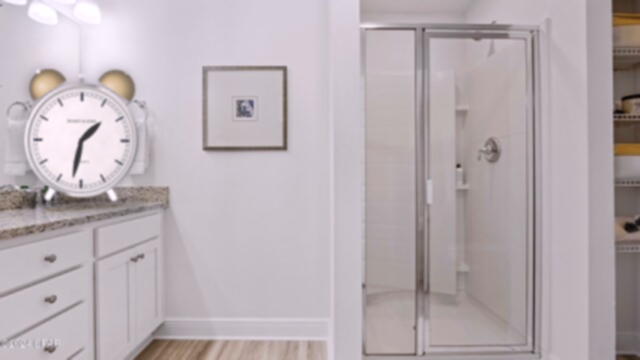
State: h=1 m=32
